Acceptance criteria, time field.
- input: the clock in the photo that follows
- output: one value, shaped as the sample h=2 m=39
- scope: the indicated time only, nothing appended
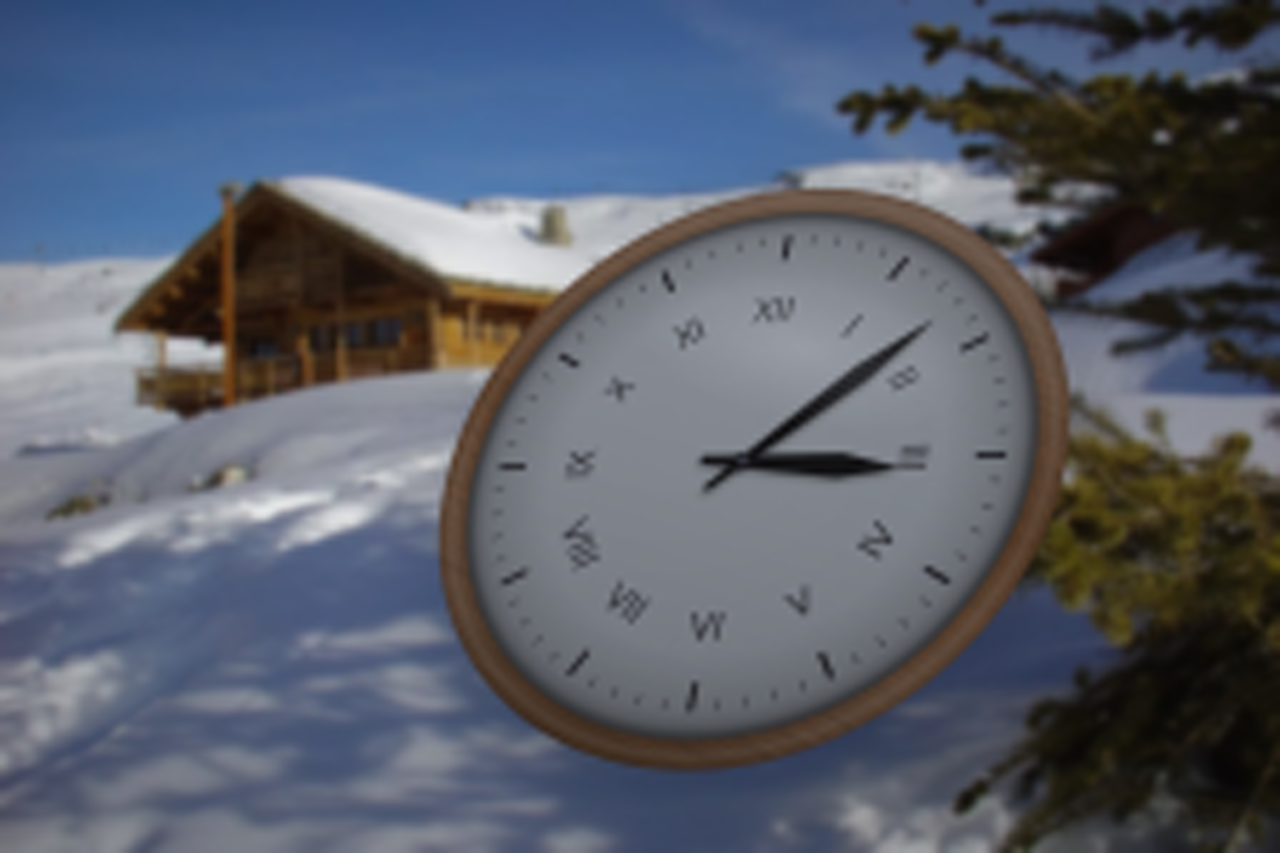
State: h=3 m=8
